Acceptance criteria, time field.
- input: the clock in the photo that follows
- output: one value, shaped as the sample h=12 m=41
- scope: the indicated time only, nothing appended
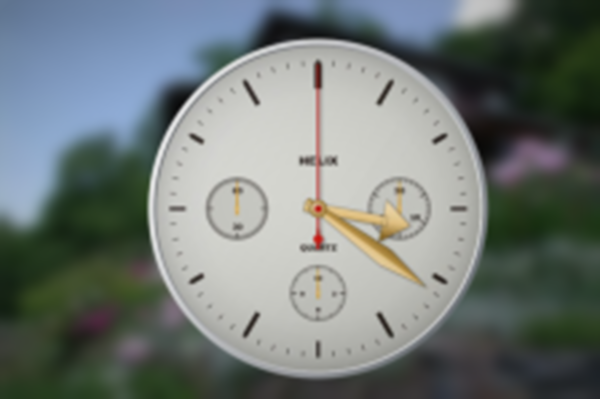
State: h=3 m=21
